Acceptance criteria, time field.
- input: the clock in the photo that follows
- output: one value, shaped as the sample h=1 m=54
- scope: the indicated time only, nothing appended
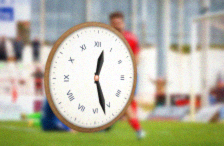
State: h=12 m=27
